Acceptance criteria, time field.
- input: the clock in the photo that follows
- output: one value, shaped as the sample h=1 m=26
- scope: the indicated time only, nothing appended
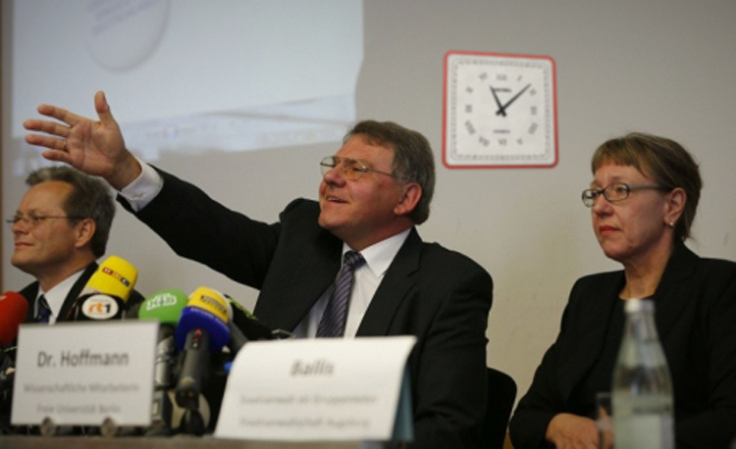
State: h=11 m=8
